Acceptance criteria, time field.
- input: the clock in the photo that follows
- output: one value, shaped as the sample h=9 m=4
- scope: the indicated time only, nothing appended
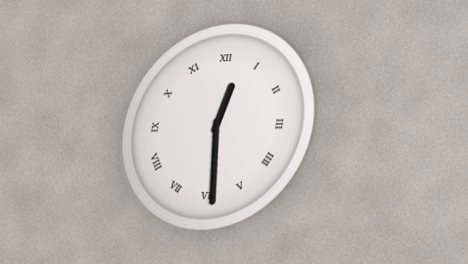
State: h=12 m=29
